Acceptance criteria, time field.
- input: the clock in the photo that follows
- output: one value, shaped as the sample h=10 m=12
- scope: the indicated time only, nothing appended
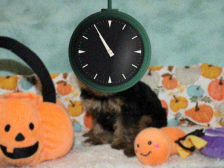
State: h=10 m=55
